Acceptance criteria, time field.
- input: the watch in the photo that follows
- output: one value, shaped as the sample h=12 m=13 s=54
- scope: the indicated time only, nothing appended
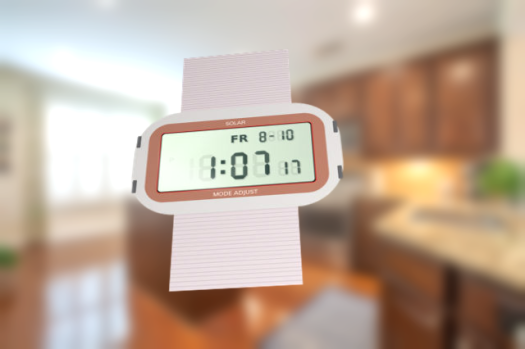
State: h=1 m=7 s=17
